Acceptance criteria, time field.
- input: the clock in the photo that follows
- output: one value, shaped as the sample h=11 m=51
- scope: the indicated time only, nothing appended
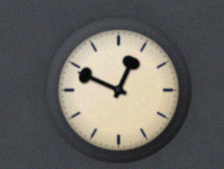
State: h=12 m=49
